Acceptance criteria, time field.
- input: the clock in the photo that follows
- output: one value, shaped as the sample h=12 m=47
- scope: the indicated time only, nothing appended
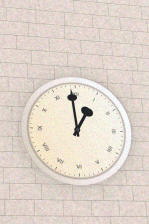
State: h=12 m=59
